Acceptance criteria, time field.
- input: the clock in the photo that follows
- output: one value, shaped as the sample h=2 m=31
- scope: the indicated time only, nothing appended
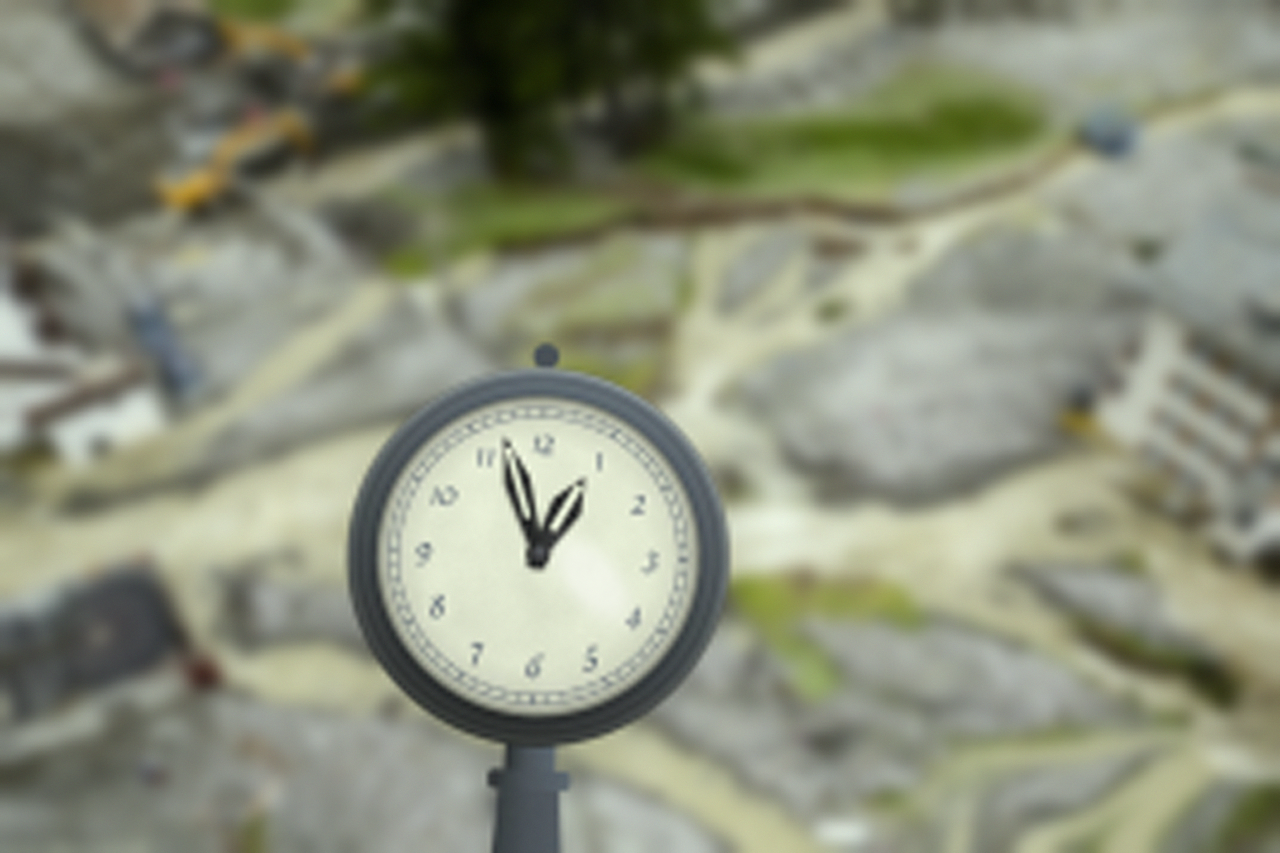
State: h=12 m=57
